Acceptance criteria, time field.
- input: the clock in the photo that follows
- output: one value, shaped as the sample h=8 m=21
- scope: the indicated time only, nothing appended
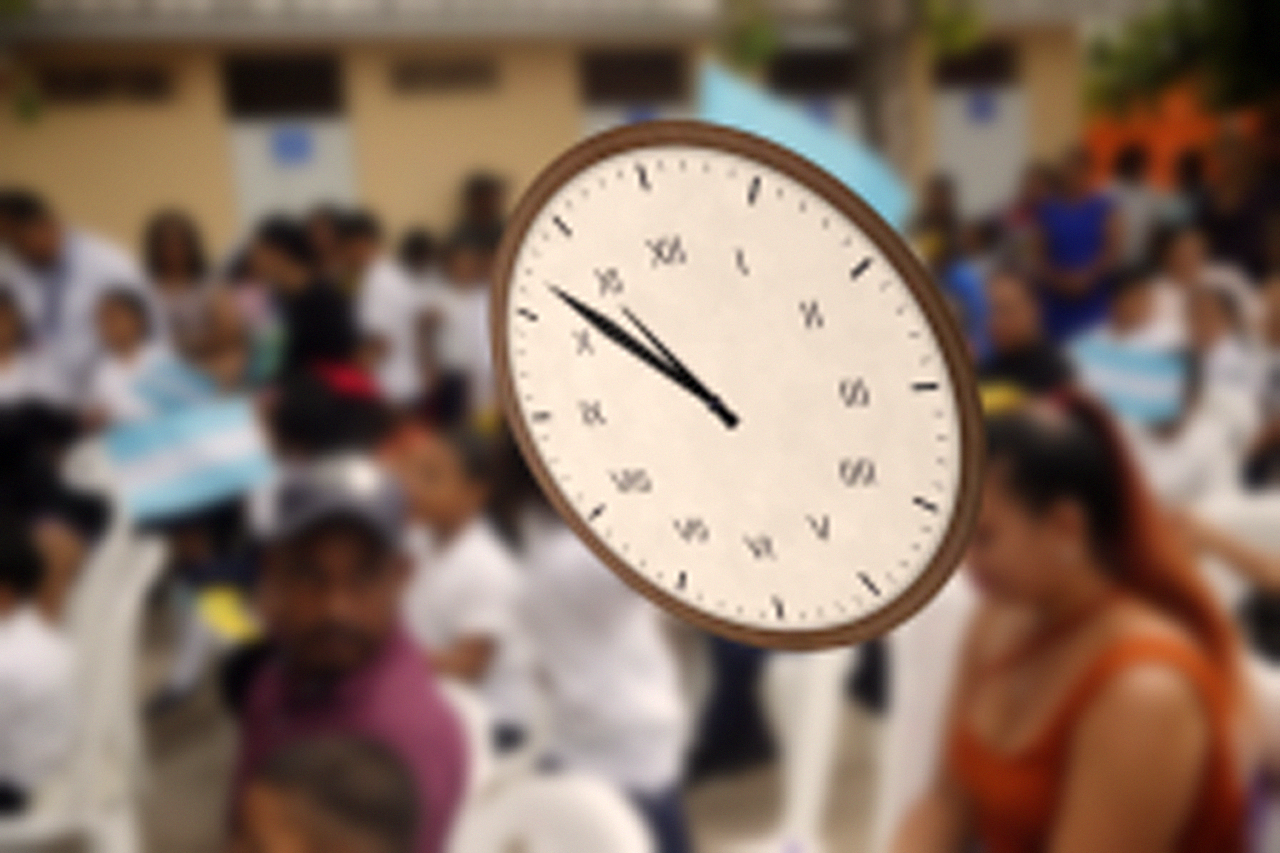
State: h=10 m=52
